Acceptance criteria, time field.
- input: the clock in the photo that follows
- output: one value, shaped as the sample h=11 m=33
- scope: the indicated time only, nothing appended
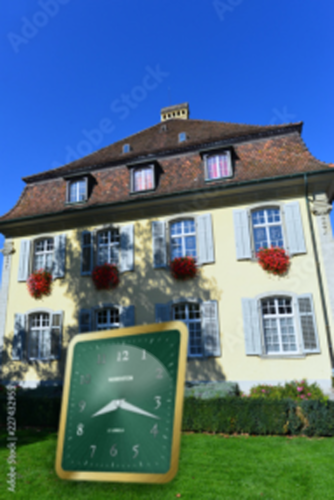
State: h=8 m=18
